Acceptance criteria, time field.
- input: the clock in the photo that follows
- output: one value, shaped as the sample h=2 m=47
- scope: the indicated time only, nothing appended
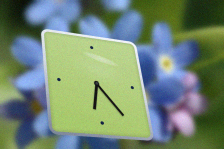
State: h=6 m=24
